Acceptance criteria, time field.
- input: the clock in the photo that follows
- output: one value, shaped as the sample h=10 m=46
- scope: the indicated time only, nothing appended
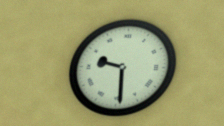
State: h=9 m=29
